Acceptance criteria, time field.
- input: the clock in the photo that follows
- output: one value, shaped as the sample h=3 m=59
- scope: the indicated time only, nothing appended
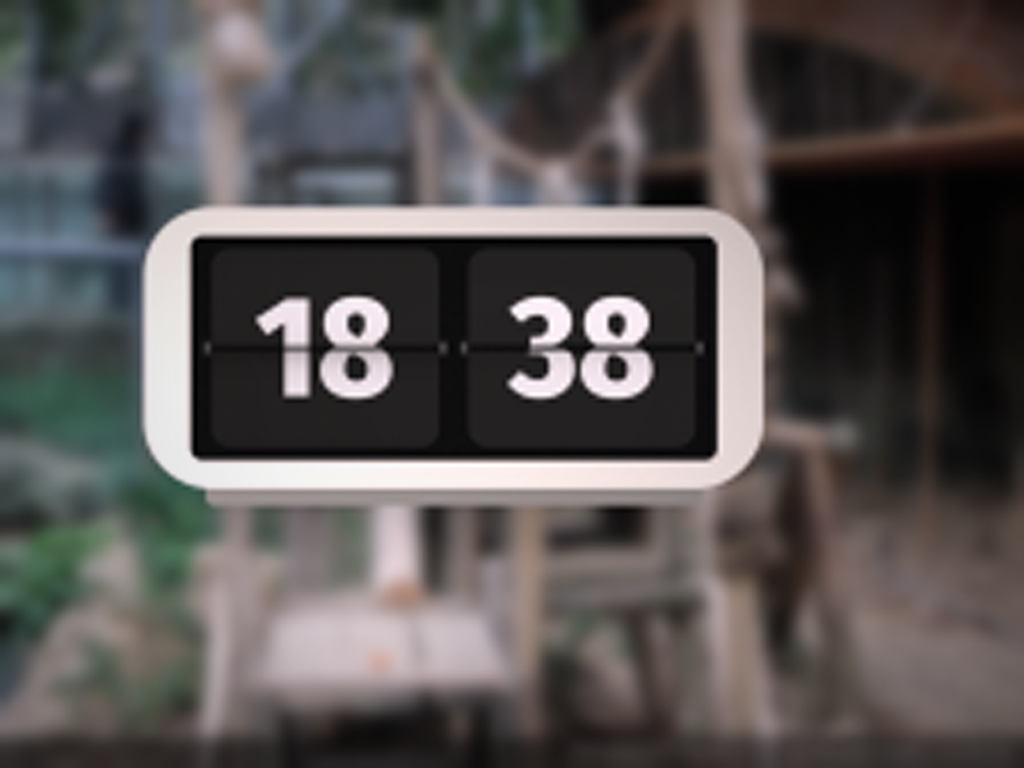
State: h=18 m=38
